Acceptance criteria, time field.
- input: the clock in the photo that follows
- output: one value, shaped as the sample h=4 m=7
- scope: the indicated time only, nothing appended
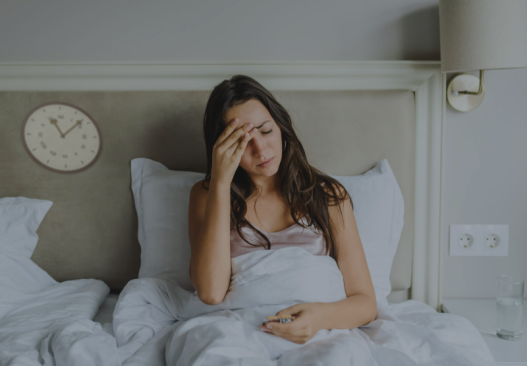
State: h=11 m=8
